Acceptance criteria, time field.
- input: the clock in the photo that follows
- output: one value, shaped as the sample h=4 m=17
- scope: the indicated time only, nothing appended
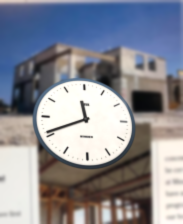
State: h=11 m=41
